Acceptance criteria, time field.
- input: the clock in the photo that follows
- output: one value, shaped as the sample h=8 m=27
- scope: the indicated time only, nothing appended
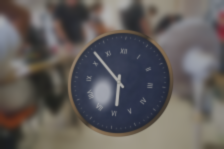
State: h=5 m=52
